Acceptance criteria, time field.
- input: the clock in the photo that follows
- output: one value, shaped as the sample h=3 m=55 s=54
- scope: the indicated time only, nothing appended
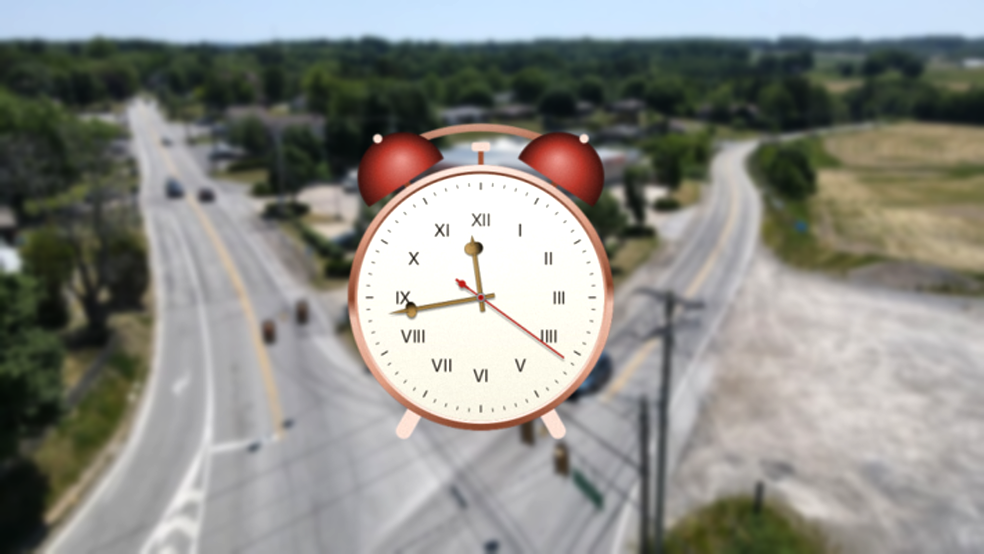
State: h=11 m=43 s=21
